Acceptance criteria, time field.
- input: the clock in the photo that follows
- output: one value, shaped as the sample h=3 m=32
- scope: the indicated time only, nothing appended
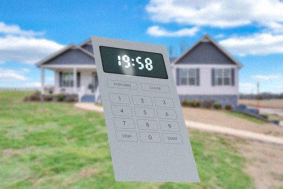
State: h=19 m=58
